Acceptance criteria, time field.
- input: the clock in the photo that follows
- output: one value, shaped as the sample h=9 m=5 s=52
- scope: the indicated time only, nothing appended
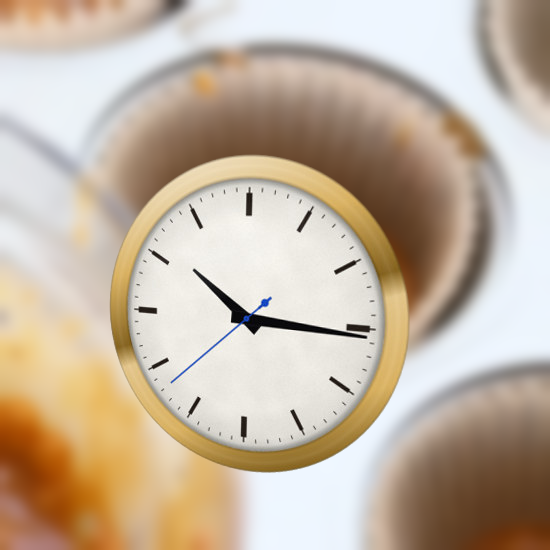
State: h=10 m=15 s=38
